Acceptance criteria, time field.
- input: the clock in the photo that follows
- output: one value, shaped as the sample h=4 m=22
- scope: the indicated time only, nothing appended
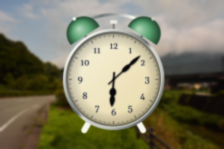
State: h=6 m=8
